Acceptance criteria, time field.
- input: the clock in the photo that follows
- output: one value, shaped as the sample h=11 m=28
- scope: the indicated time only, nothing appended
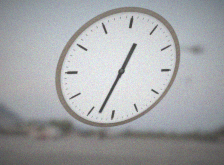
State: h=12 m=33
